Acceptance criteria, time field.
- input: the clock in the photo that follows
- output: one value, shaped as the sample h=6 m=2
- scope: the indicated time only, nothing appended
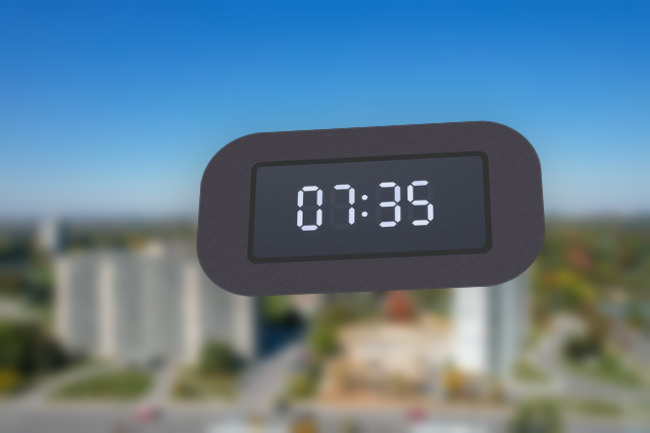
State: h=7 m=35
